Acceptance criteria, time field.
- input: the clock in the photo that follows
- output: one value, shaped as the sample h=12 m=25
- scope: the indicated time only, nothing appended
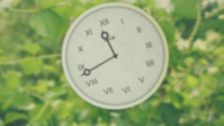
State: h=11 m=43
